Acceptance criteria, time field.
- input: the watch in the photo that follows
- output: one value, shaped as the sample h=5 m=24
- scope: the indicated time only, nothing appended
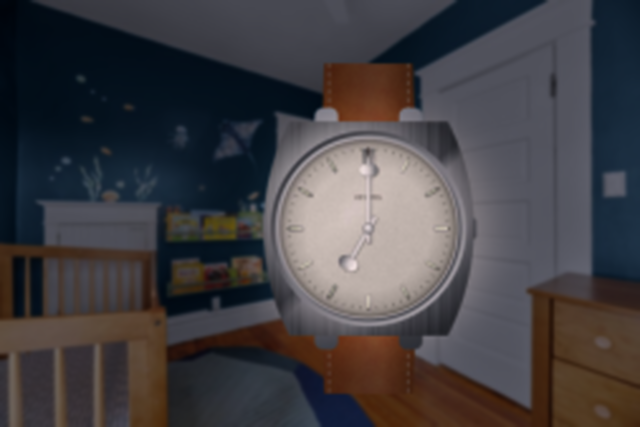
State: h=7 m=0
